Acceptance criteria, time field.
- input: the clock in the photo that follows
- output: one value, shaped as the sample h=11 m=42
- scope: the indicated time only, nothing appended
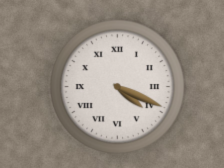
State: h=4 m=19
